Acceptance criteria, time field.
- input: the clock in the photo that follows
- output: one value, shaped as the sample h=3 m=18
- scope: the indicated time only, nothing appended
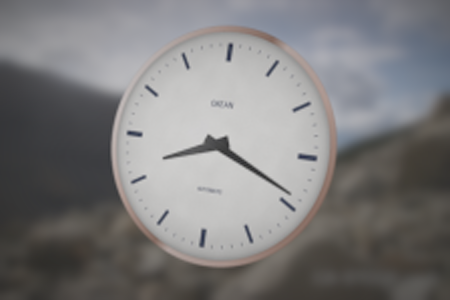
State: h=8 m=19
